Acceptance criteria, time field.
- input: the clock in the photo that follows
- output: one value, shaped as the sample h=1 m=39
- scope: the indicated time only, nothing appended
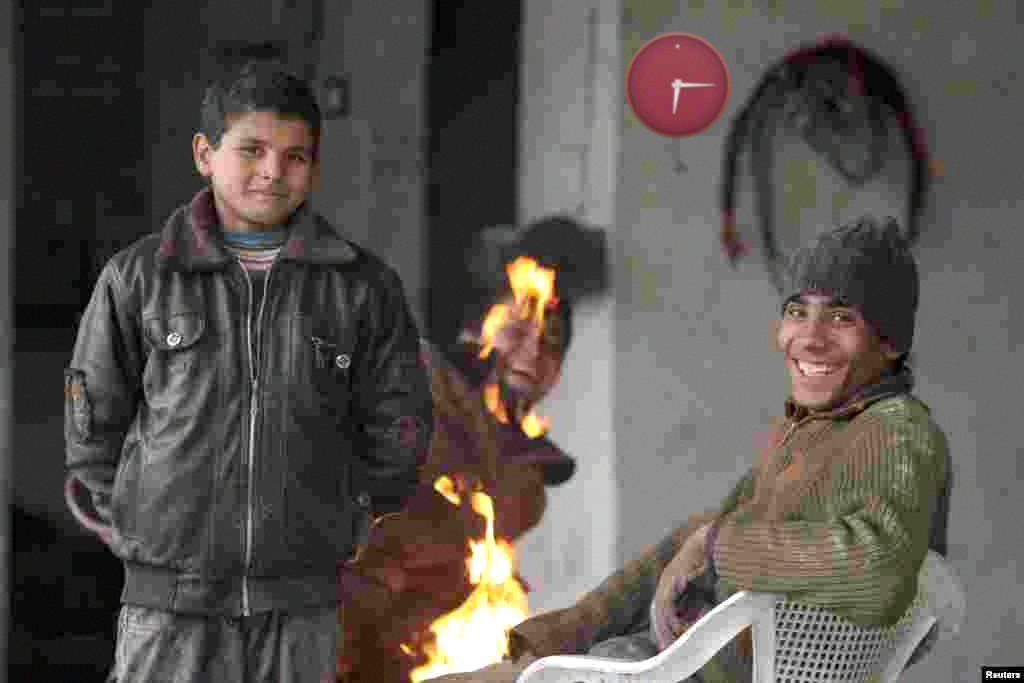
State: h=6 m=15
